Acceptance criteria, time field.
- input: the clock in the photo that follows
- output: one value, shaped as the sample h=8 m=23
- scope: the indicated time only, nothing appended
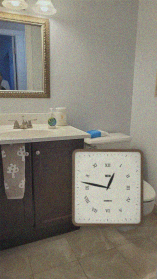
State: h=12 m=47
